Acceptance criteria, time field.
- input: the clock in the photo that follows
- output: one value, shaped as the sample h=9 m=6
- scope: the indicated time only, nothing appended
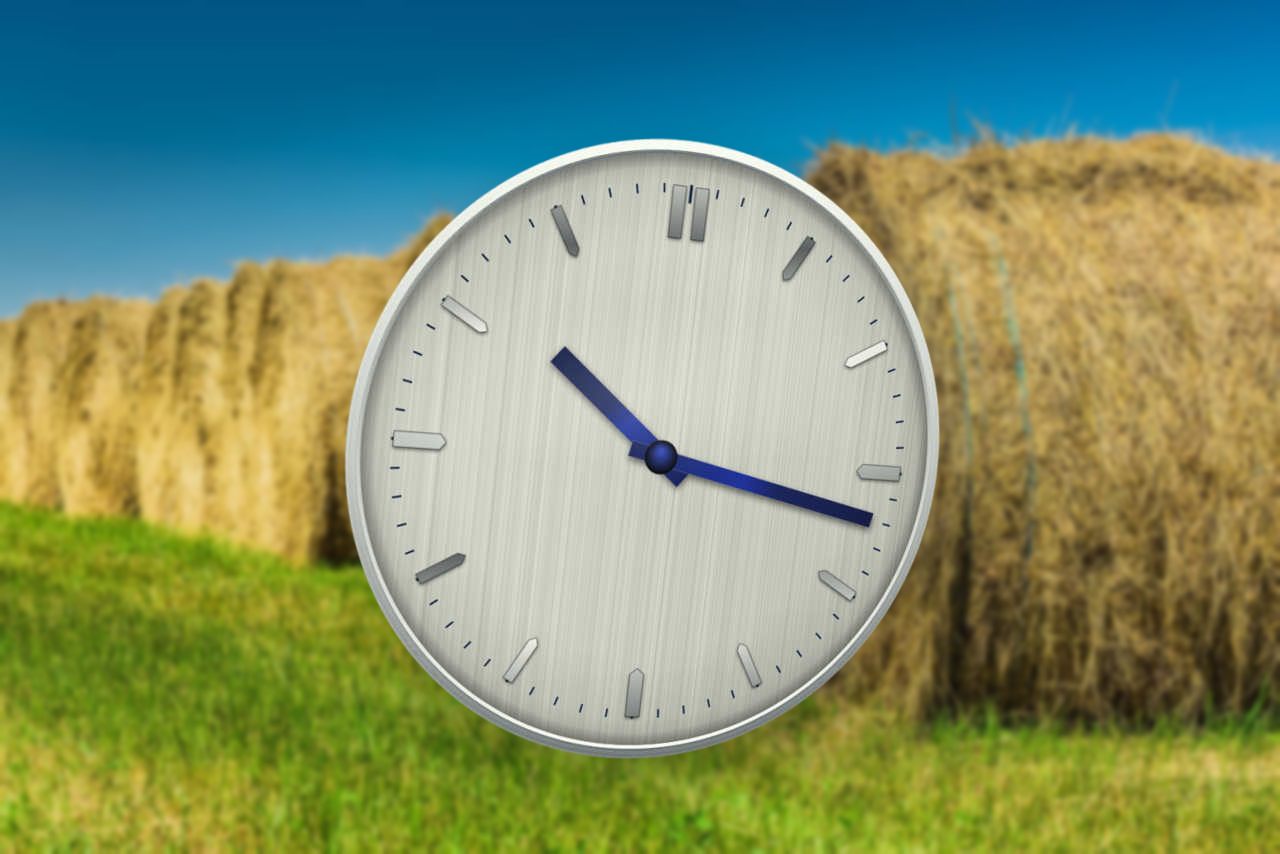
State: h=10 m=17
